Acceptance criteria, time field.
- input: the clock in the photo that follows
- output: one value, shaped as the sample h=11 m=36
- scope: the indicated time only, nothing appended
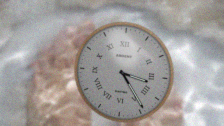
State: h=3 m=24
